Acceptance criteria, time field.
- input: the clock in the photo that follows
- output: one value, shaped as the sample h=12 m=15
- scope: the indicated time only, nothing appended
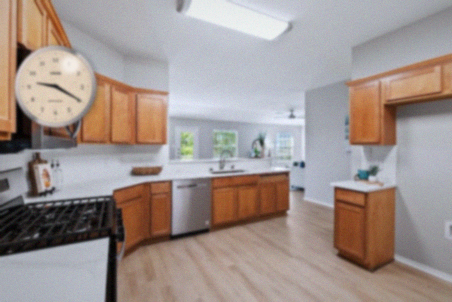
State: h=9 m=20
